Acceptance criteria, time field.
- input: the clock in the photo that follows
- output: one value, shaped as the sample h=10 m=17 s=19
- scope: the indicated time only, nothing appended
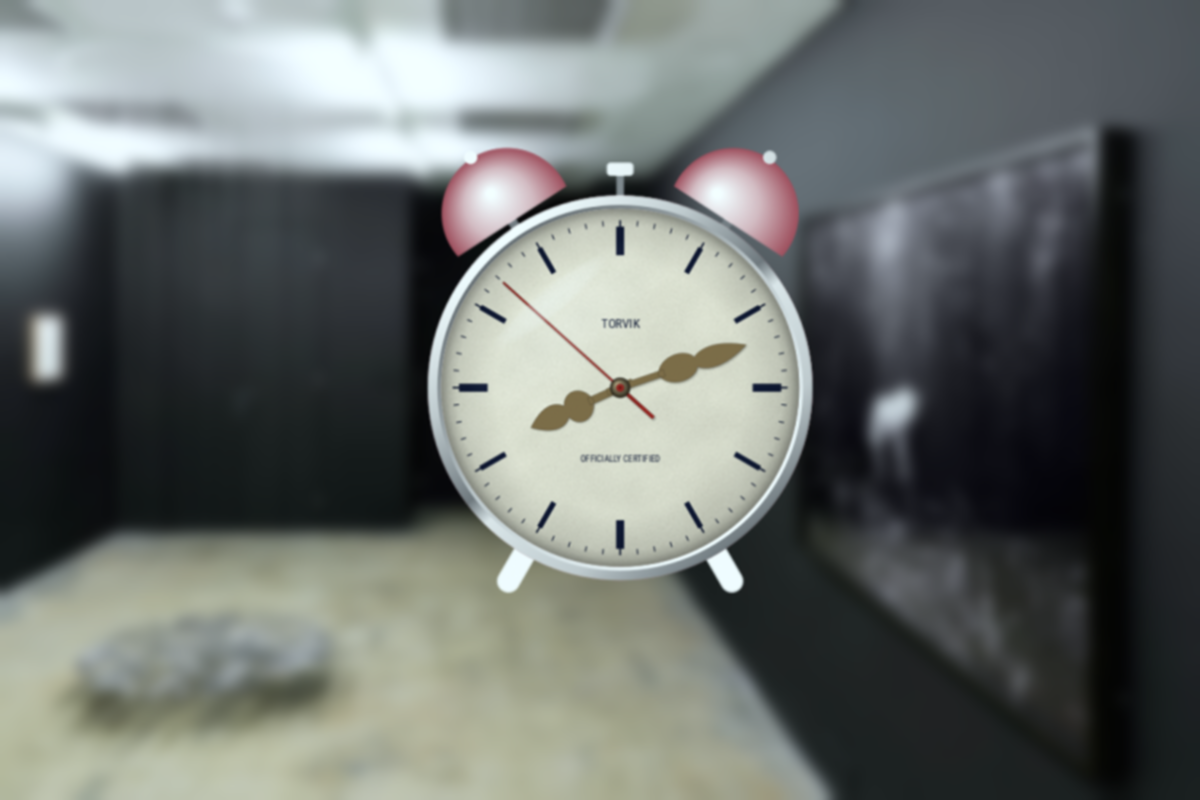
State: h=8 m=11 s=52
